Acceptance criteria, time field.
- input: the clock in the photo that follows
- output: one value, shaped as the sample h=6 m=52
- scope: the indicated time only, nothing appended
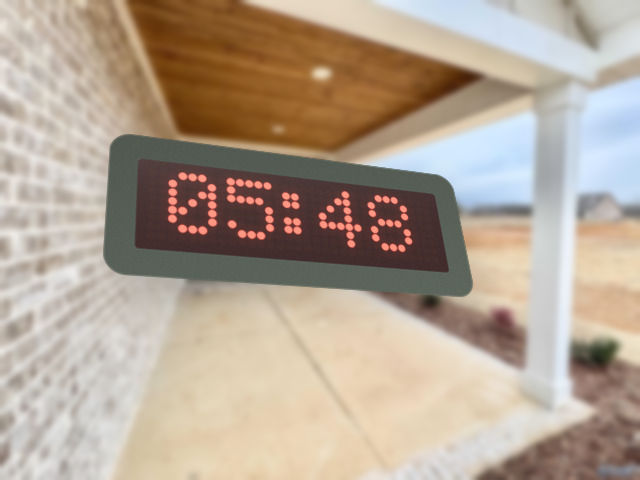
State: h=5 m=48
